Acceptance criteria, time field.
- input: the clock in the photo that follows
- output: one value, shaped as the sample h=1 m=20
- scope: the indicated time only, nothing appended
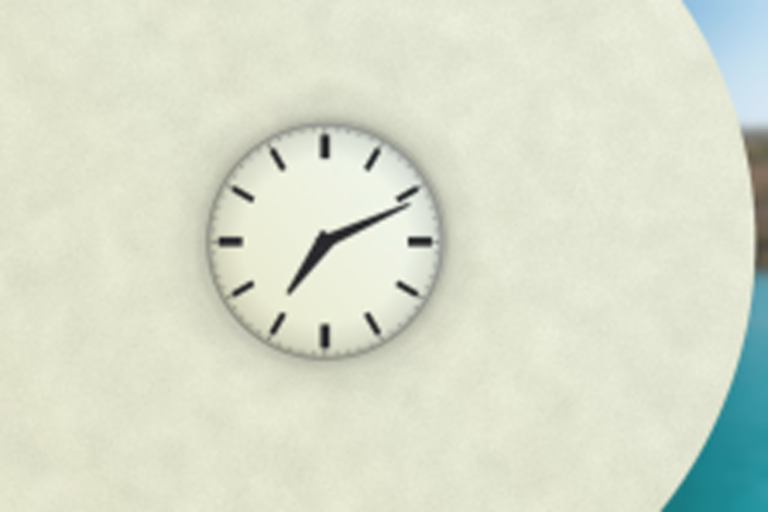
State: h=7 m=11
